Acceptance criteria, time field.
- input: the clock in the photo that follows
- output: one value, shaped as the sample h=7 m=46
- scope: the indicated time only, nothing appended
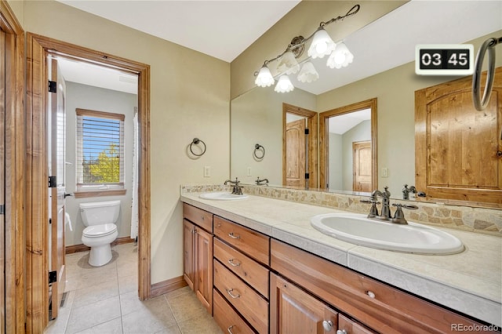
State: h=3 m=45
